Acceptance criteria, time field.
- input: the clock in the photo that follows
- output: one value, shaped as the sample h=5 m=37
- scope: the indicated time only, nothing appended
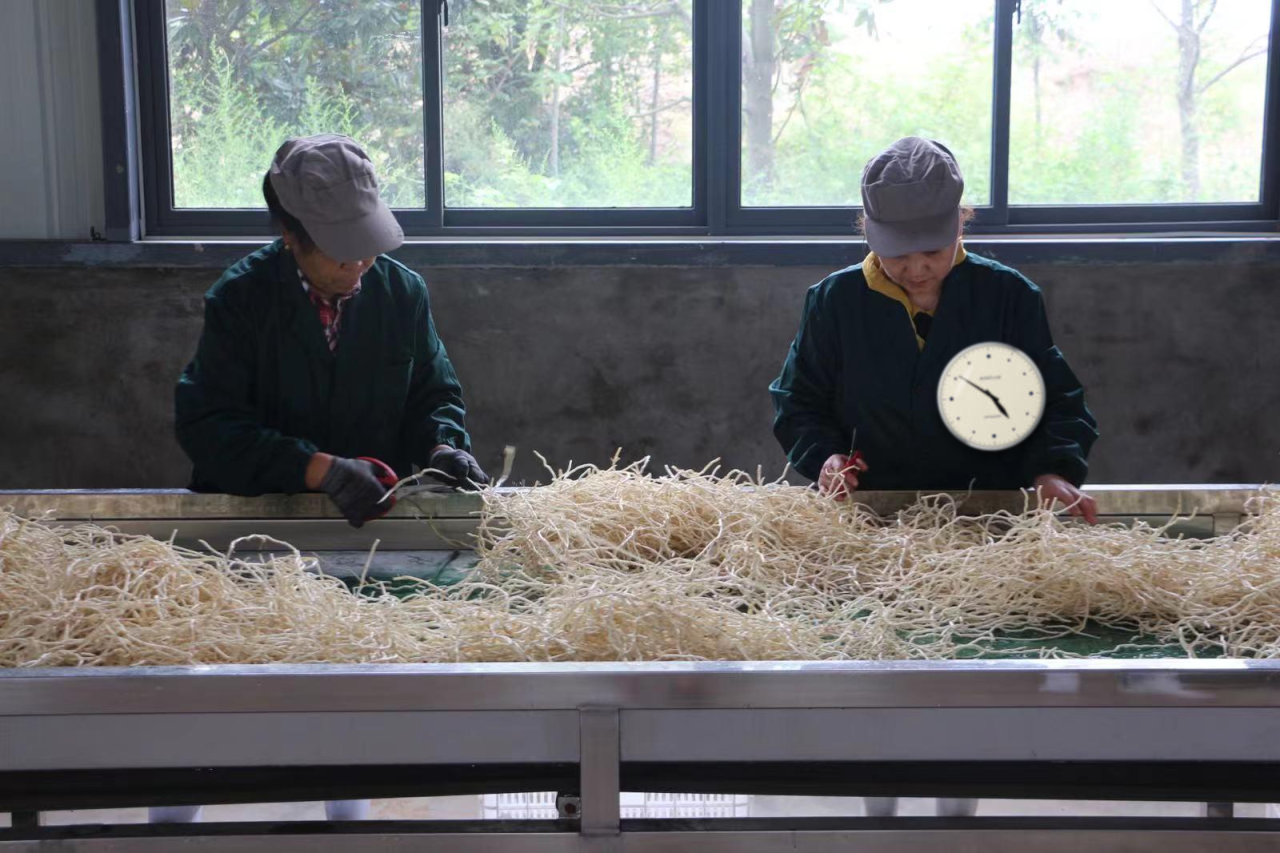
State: h=4 m=51
